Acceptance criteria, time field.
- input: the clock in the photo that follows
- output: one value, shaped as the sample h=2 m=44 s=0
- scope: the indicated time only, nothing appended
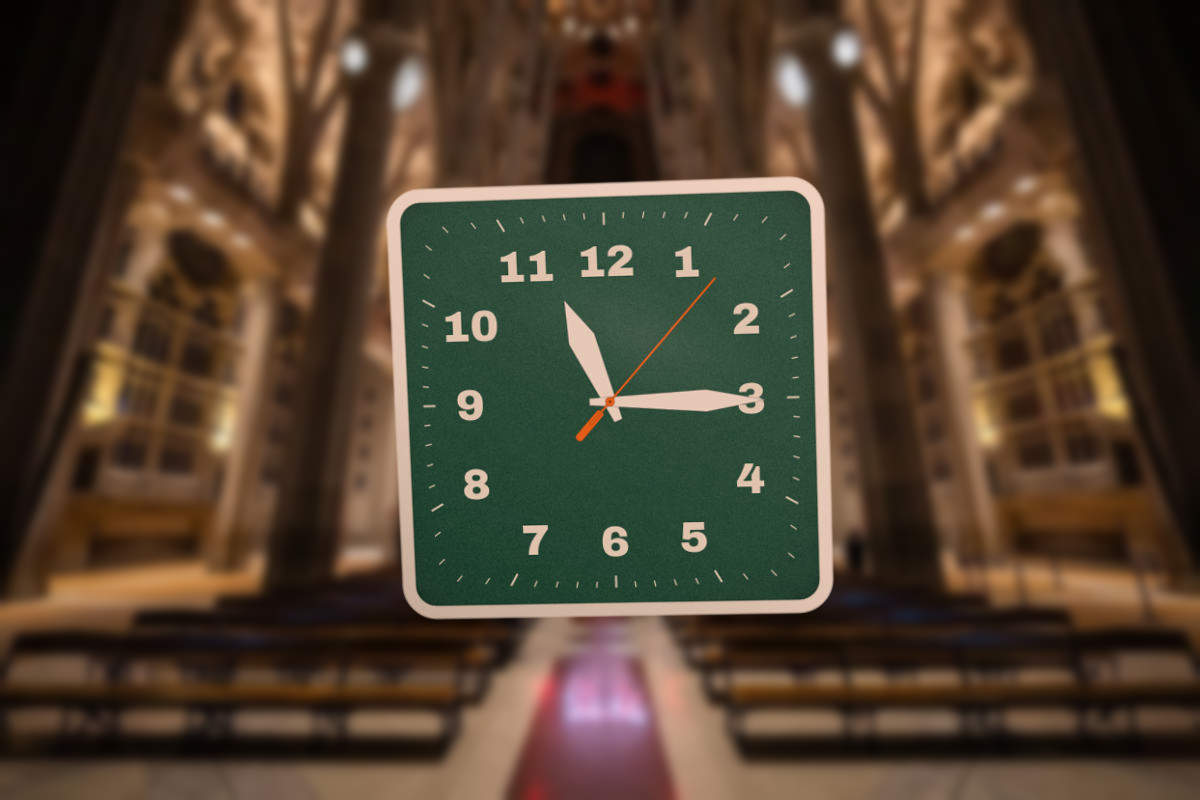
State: h=11 m=15 s=7
